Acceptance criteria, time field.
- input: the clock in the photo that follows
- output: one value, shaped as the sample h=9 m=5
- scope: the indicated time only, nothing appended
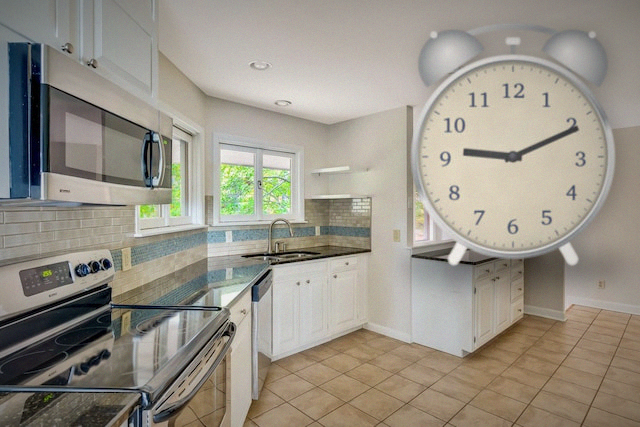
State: h=9 m=11
